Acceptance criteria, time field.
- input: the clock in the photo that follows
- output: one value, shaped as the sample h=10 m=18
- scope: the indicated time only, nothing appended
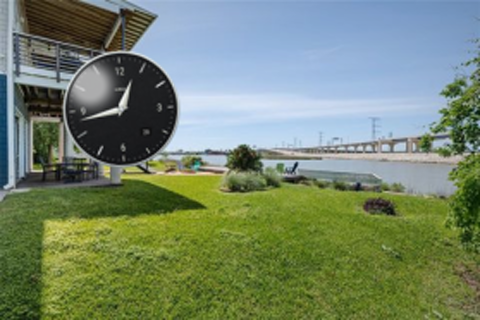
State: h=12 m=43
